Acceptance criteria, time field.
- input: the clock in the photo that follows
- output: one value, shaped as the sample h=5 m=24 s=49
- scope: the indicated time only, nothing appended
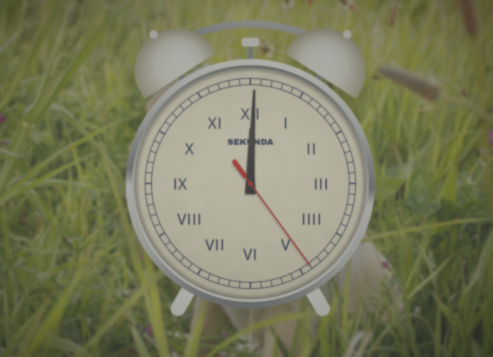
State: h=12 m=0 s=24
